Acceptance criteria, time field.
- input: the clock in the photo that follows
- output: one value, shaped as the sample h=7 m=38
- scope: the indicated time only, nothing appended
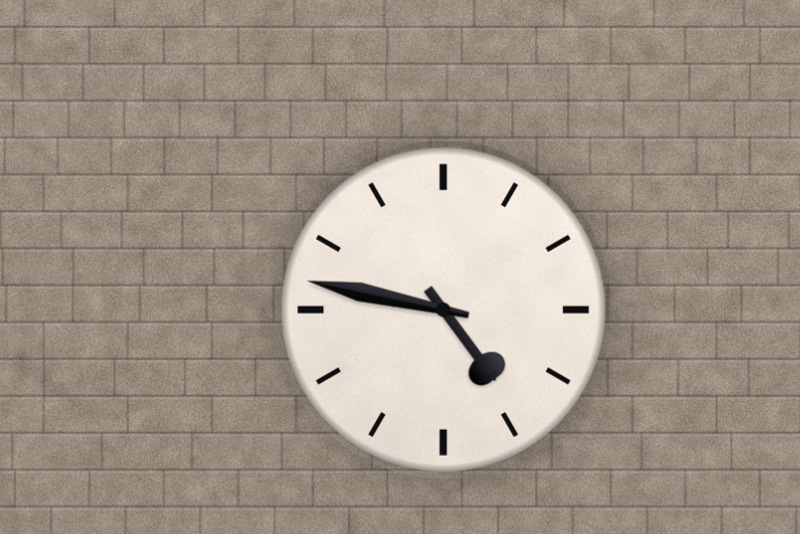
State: h=4 m=47
